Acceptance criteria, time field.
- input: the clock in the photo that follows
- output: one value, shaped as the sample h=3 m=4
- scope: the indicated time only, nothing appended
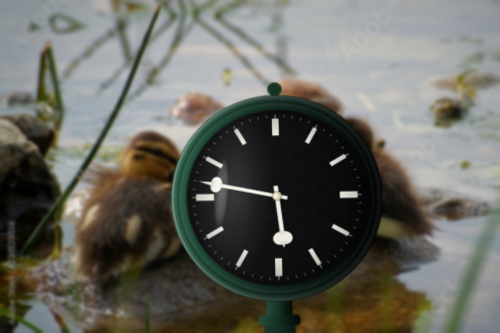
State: h=5 m=47
